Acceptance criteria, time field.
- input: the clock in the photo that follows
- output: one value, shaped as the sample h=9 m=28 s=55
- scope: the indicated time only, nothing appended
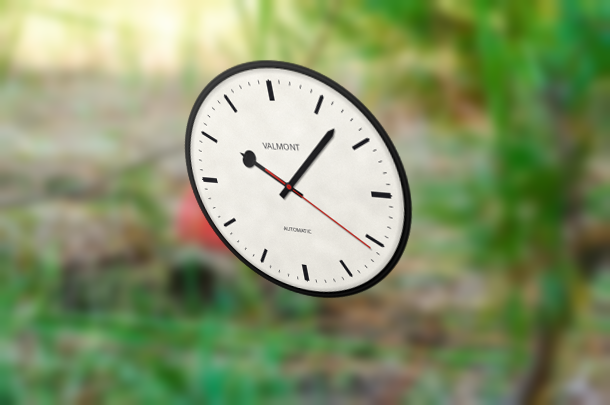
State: h=10 m=7 s=21
